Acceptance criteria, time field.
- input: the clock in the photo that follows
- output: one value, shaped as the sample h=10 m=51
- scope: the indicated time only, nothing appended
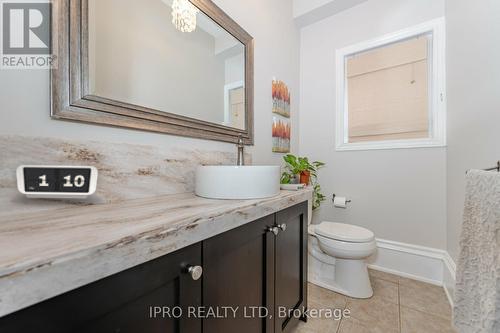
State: h=1 m=10
